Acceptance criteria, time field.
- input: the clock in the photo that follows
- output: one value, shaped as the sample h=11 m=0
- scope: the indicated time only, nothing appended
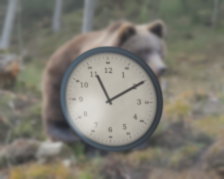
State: h=11 m=10
